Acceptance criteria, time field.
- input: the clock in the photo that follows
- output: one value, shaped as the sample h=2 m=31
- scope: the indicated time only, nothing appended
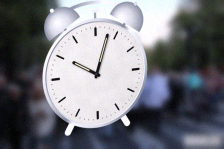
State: h=10 m=3
